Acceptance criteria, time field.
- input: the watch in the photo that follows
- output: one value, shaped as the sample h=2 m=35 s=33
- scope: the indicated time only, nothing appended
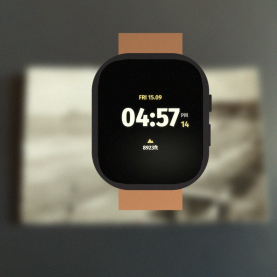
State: h=4 m=57 s=14
